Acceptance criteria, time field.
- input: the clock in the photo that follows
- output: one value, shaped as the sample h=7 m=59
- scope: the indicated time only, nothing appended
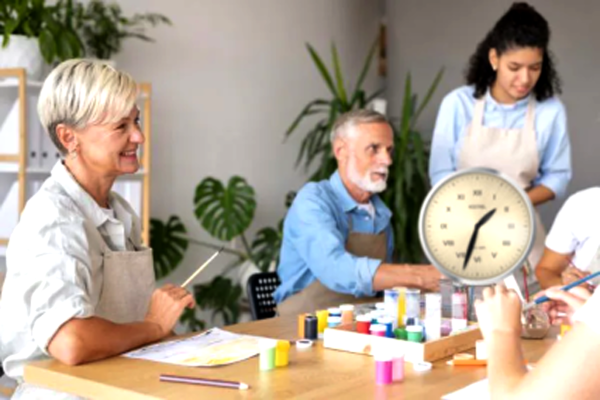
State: h=1 m=33
